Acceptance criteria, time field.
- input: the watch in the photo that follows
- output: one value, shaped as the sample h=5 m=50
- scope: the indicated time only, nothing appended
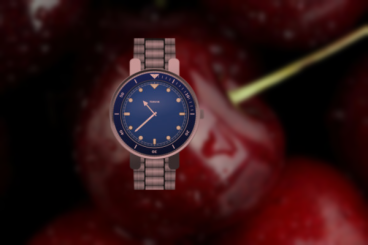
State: h=10 m=38
